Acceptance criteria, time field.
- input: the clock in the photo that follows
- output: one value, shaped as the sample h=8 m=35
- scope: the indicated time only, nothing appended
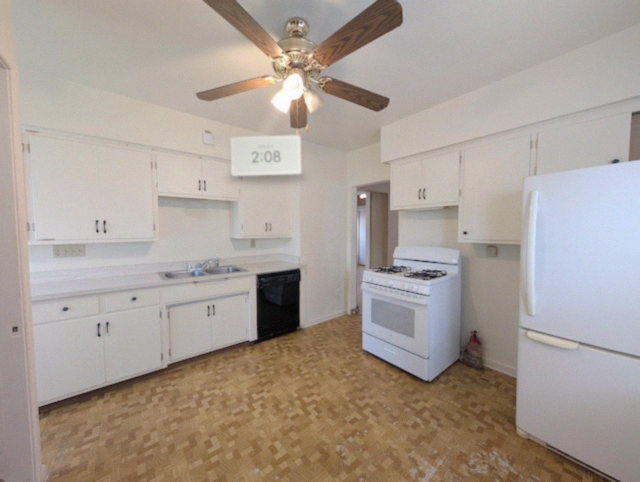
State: h=2 m=8
